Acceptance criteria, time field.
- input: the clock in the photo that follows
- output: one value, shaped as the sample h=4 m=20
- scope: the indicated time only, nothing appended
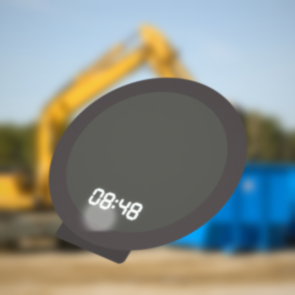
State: h=8 m=48
